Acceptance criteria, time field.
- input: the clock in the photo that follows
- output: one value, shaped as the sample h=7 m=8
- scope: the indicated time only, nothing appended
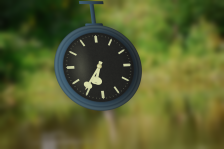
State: h=6 m=36
